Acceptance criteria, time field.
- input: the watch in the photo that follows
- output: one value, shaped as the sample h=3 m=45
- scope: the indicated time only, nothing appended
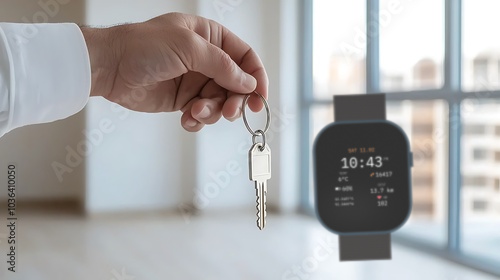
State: h=10 m=43
